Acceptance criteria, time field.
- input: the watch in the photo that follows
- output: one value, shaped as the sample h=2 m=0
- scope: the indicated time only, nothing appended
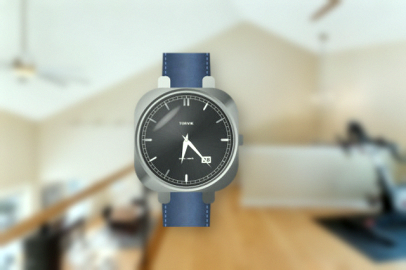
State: h=6 m=23
